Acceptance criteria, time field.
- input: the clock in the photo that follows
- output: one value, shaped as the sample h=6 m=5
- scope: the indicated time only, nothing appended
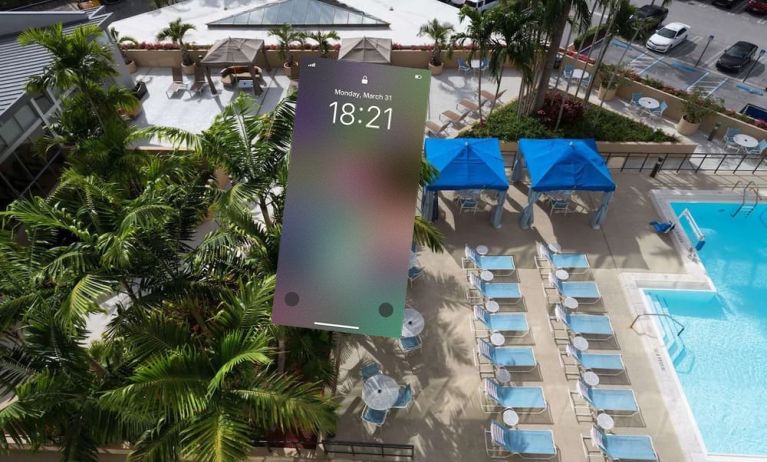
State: h=18 m=21
